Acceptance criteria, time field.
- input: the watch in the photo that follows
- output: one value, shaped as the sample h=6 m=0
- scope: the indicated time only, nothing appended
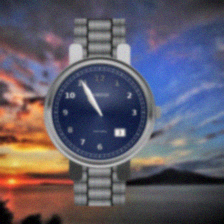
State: h=10 m=55
